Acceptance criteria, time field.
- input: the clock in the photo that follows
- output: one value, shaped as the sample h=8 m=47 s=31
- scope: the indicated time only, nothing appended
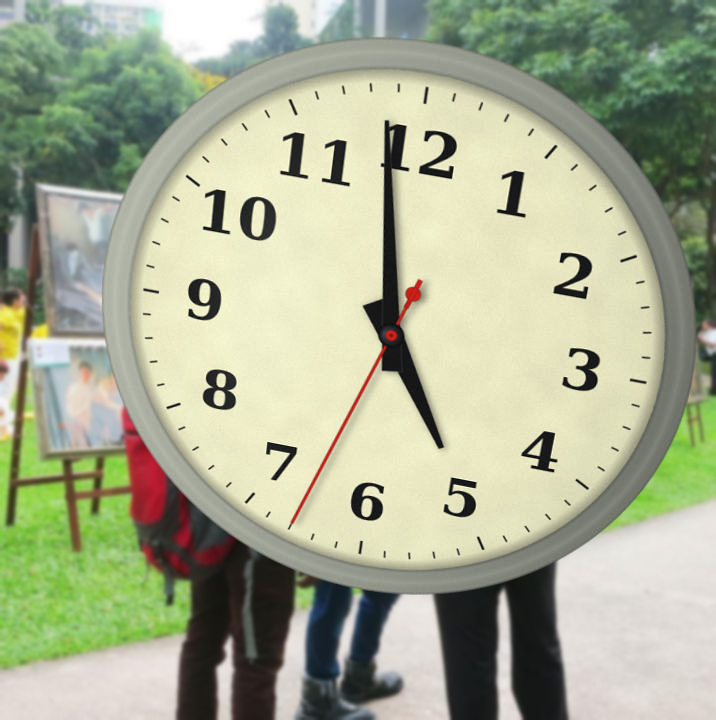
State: h=4 m=58 s=33
